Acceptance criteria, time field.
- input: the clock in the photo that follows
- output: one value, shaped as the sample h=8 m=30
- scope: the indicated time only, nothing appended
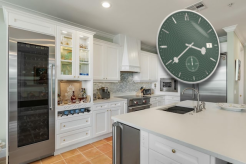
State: h=3 m=39
